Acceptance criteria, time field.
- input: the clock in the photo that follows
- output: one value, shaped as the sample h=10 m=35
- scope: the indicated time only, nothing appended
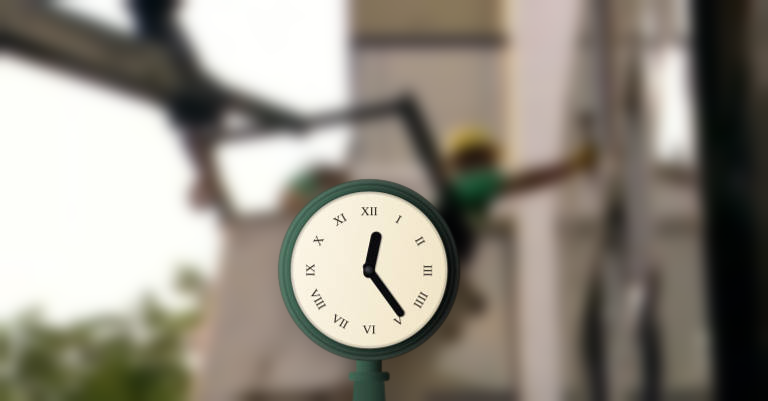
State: h=12 m=24
